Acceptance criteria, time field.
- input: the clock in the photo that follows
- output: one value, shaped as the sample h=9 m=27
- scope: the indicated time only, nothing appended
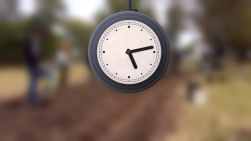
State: h=5 m=13
